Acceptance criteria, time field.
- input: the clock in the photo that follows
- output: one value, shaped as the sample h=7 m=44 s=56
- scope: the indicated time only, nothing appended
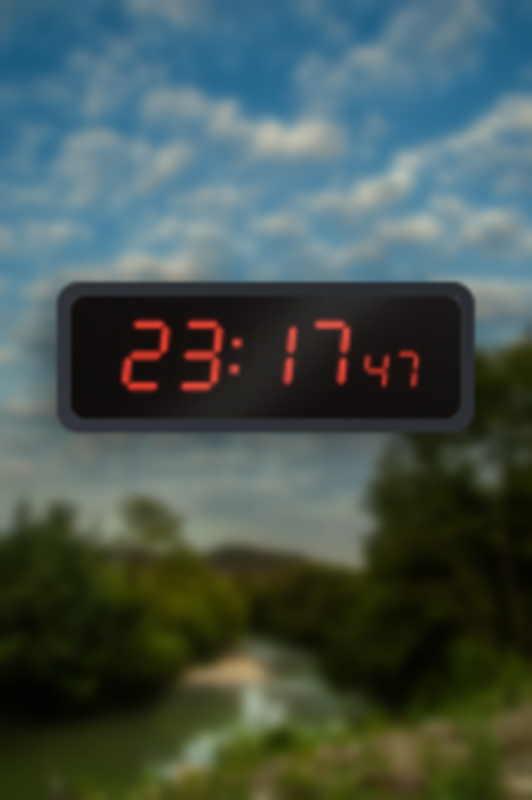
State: h=23 m=17 s=47
